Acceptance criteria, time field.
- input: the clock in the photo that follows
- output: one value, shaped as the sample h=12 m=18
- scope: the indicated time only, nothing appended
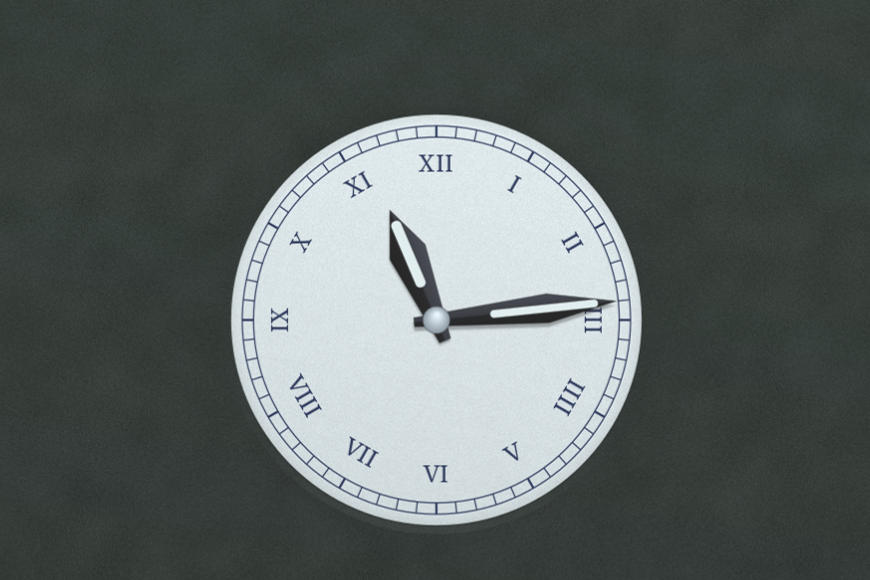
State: h=11 m=14
